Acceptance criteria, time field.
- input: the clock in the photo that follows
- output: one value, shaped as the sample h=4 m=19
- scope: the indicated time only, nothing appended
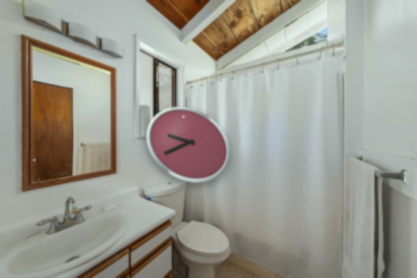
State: h=9 m=41
